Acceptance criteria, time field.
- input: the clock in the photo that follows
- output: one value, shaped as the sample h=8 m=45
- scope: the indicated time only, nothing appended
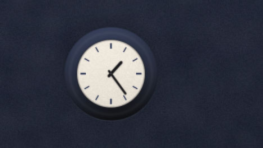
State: h=1 m=24
